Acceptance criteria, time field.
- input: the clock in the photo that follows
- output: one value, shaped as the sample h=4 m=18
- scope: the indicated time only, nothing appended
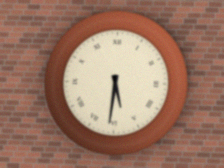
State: h=5 m=31
